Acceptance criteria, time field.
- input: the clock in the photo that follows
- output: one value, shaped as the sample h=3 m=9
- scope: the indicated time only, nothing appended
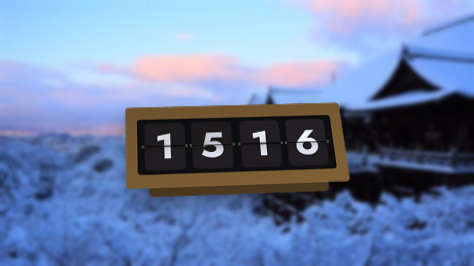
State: h=15 m=16
